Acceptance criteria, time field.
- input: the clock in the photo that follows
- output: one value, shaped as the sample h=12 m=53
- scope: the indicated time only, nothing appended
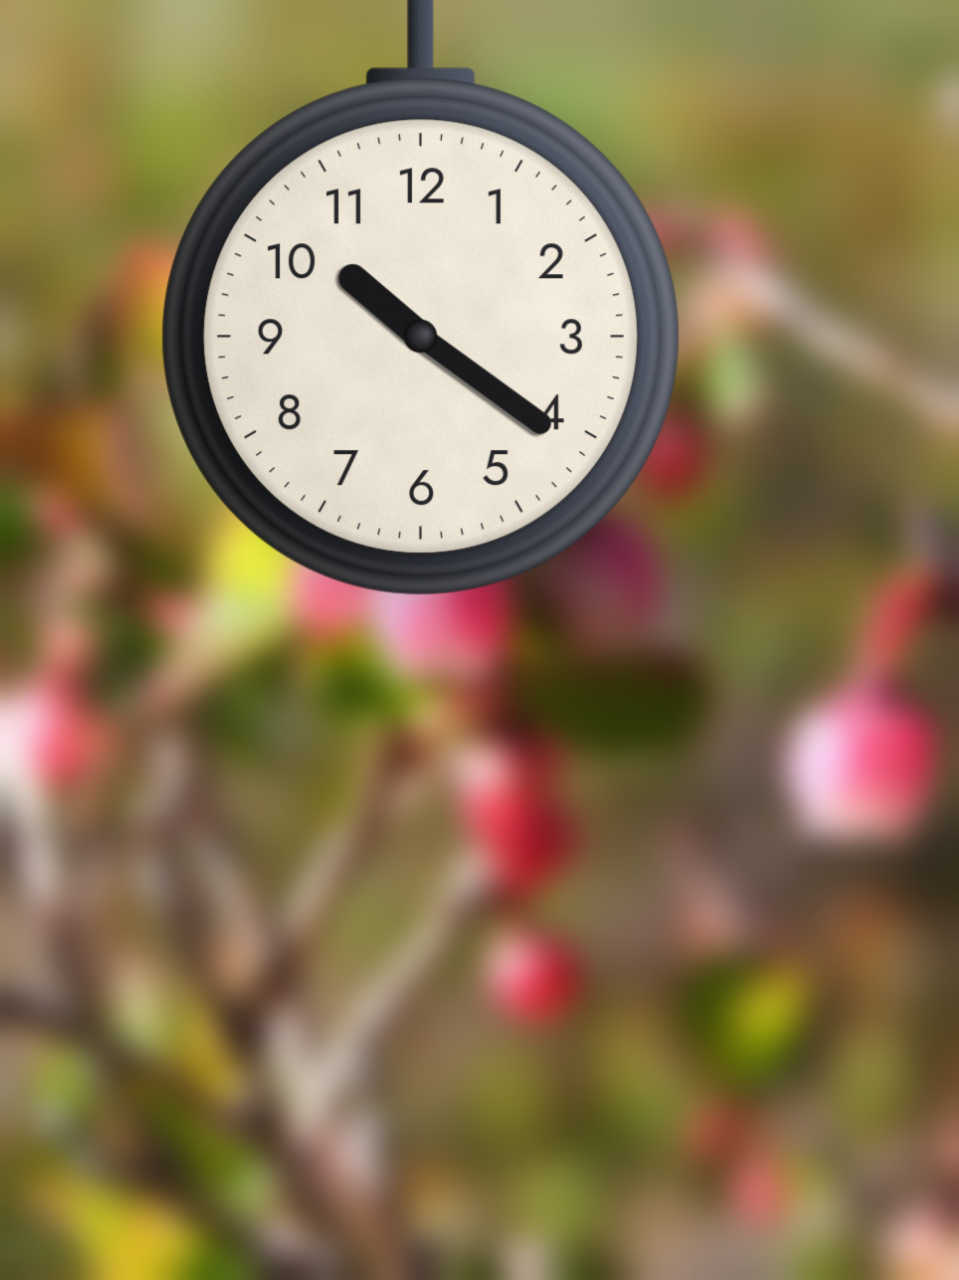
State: h=10 m=21
